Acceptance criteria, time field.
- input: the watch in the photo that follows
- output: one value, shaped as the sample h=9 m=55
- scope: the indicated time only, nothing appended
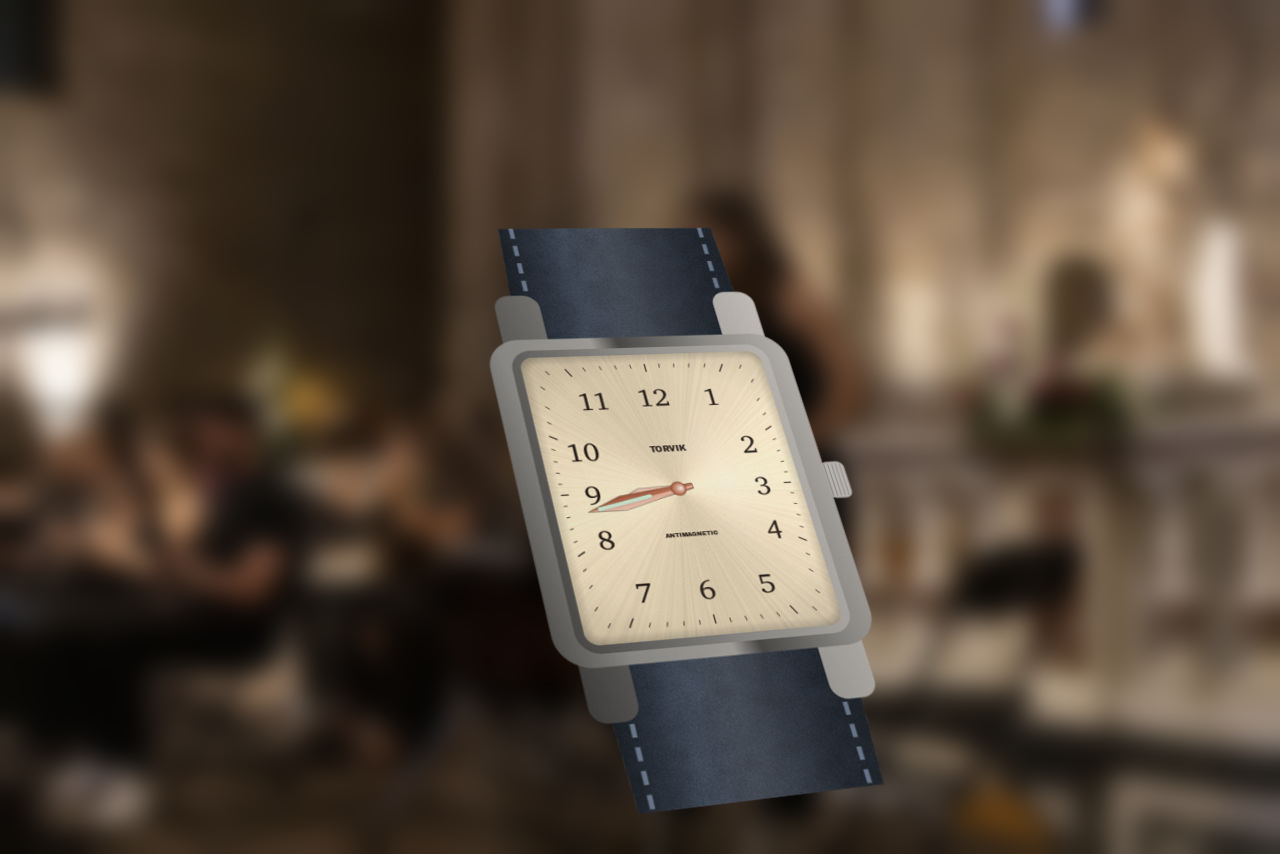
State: h=8 m=43
